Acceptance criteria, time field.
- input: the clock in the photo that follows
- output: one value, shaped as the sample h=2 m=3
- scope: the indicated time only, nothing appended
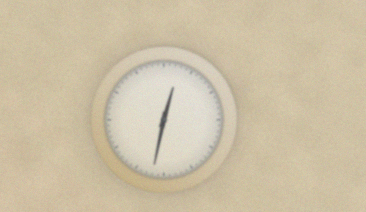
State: h=12 m=32
